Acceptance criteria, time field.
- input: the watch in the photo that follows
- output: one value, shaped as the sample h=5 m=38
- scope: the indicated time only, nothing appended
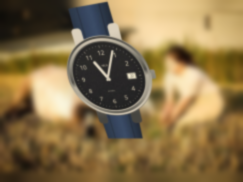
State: h=11 m=4
